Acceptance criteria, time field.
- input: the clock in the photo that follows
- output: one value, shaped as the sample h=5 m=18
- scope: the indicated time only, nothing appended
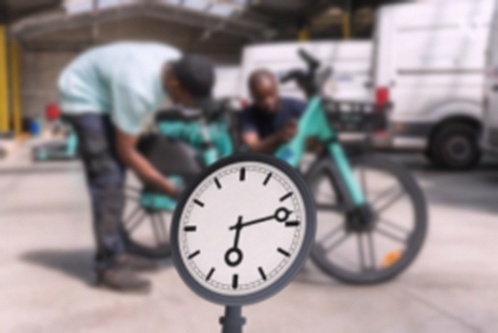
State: h=6 m=13
